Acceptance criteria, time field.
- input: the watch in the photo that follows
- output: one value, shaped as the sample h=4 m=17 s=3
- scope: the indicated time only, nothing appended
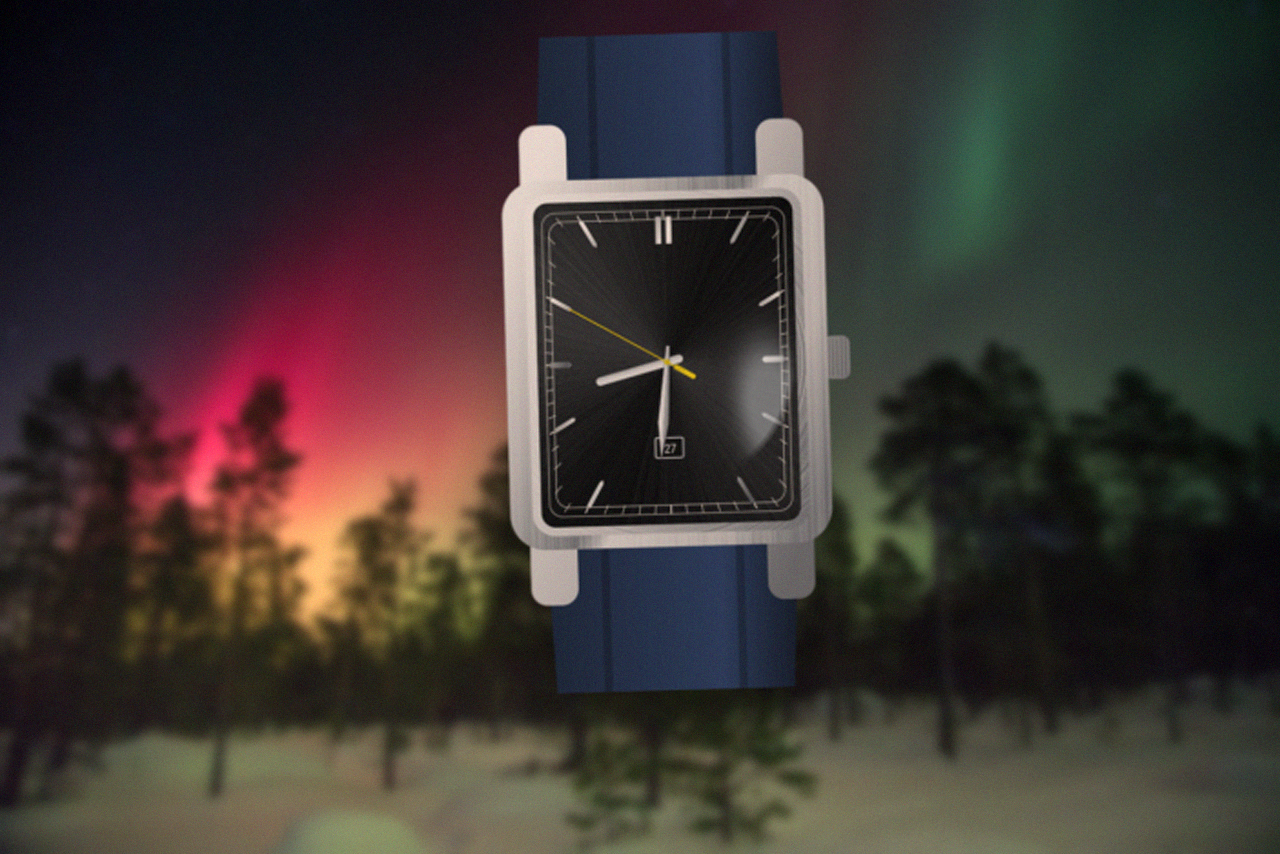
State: h=8 m=30 s=50
